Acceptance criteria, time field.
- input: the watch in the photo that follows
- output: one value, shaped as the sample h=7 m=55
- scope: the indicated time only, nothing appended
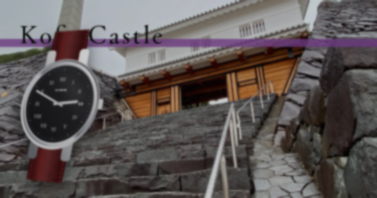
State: h=2 m=49
